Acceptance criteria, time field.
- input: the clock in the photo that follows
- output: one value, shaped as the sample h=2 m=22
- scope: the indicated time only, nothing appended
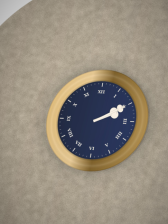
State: h=2 m=10
